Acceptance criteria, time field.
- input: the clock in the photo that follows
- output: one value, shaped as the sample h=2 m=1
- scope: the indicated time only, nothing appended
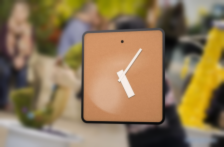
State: h=5 m=6
